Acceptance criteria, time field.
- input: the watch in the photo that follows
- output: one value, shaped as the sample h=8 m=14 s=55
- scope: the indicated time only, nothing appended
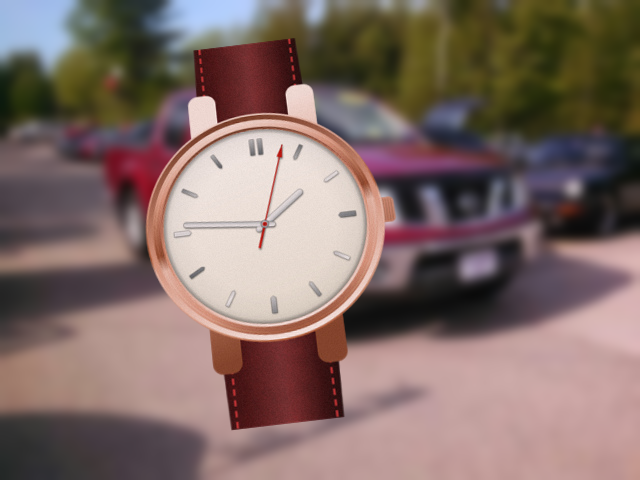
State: h=1 m=46 s=3
